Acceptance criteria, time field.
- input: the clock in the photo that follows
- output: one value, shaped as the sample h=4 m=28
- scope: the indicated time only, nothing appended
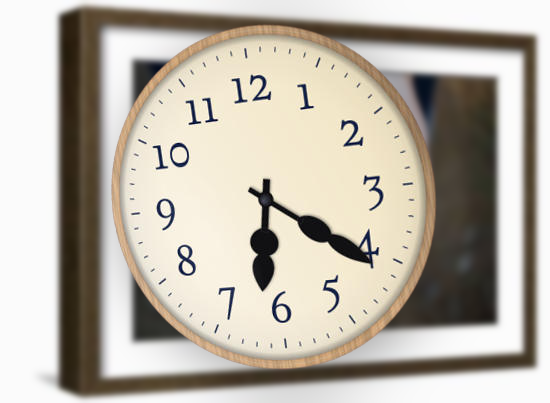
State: h=6 m=21
